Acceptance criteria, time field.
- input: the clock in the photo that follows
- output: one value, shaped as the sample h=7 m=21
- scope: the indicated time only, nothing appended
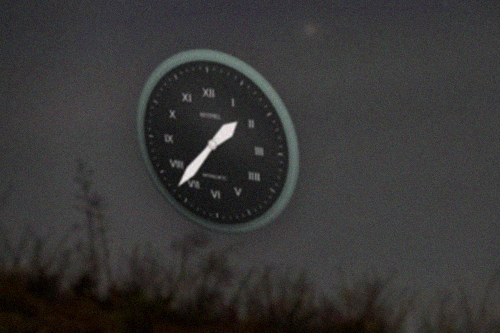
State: h=1 m=37
